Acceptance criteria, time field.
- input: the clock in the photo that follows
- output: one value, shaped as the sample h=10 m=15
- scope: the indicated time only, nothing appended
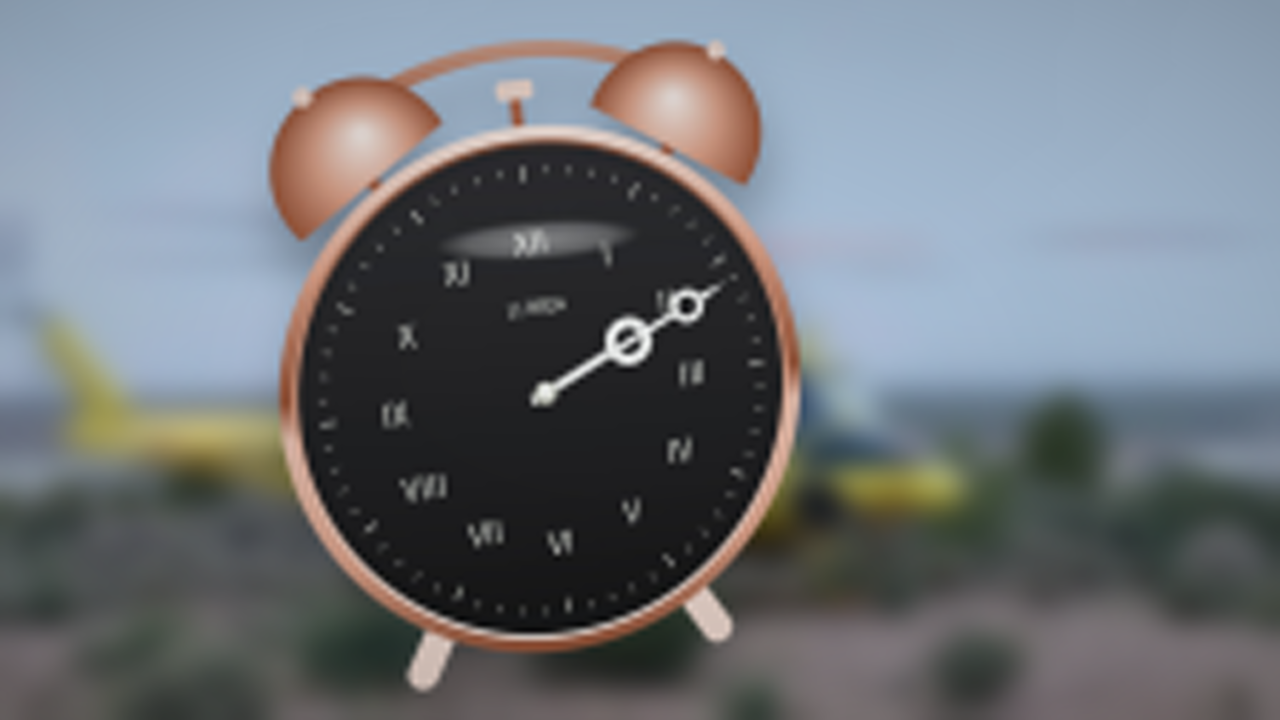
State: h=2 m=11
